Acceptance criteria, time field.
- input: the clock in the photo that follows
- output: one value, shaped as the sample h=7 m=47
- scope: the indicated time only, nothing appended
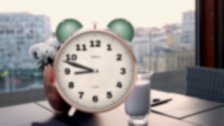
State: h=8 m=48
